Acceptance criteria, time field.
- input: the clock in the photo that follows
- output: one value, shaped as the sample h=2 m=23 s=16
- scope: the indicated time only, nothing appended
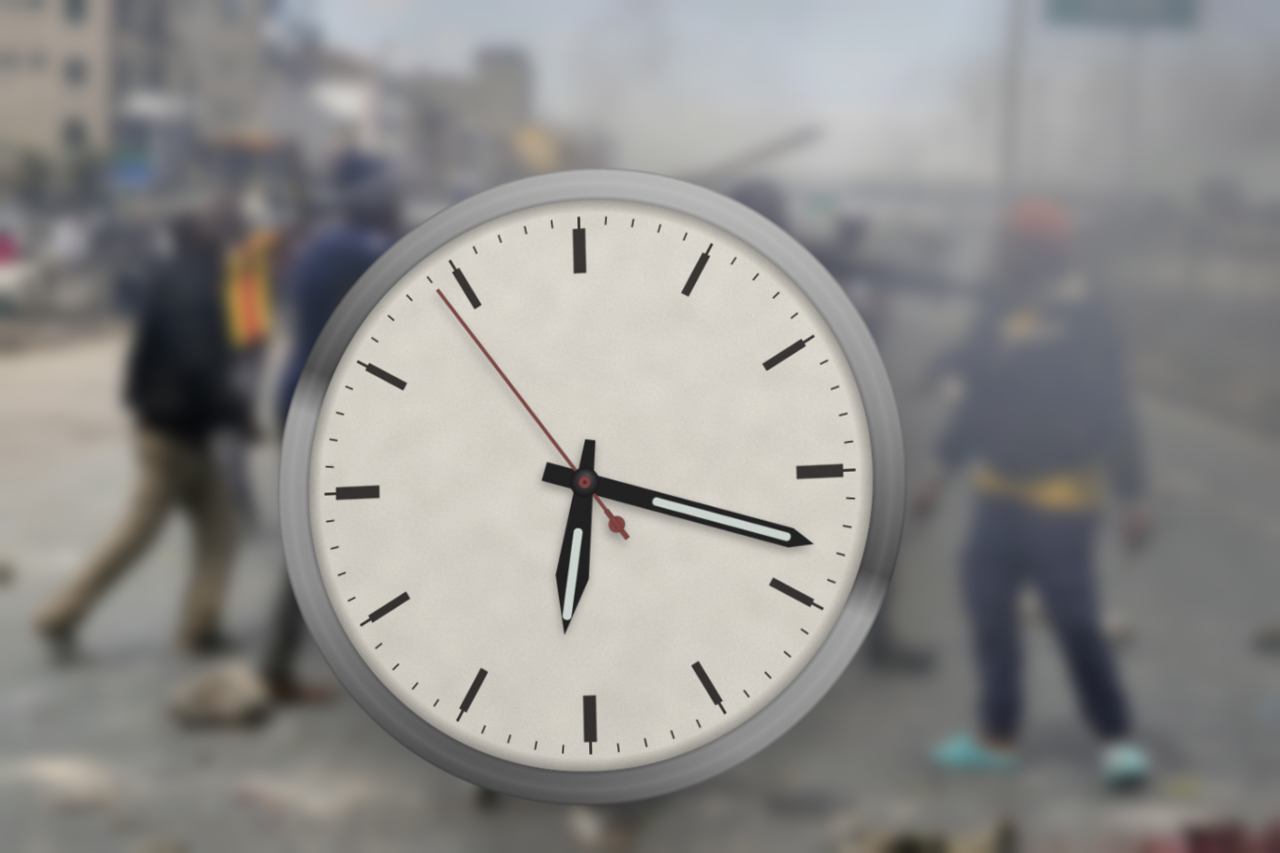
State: h=6 m=17 s=54
